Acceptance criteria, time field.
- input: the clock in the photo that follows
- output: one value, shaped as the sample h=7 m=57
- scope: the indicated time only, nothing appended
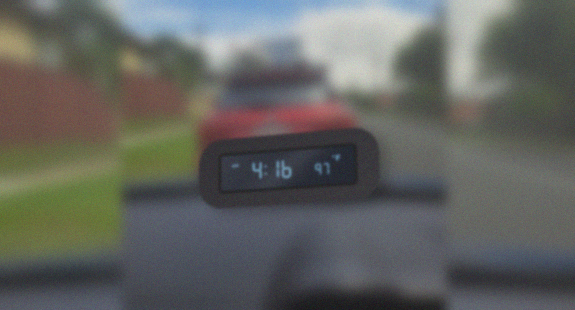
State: h=4 m=16
